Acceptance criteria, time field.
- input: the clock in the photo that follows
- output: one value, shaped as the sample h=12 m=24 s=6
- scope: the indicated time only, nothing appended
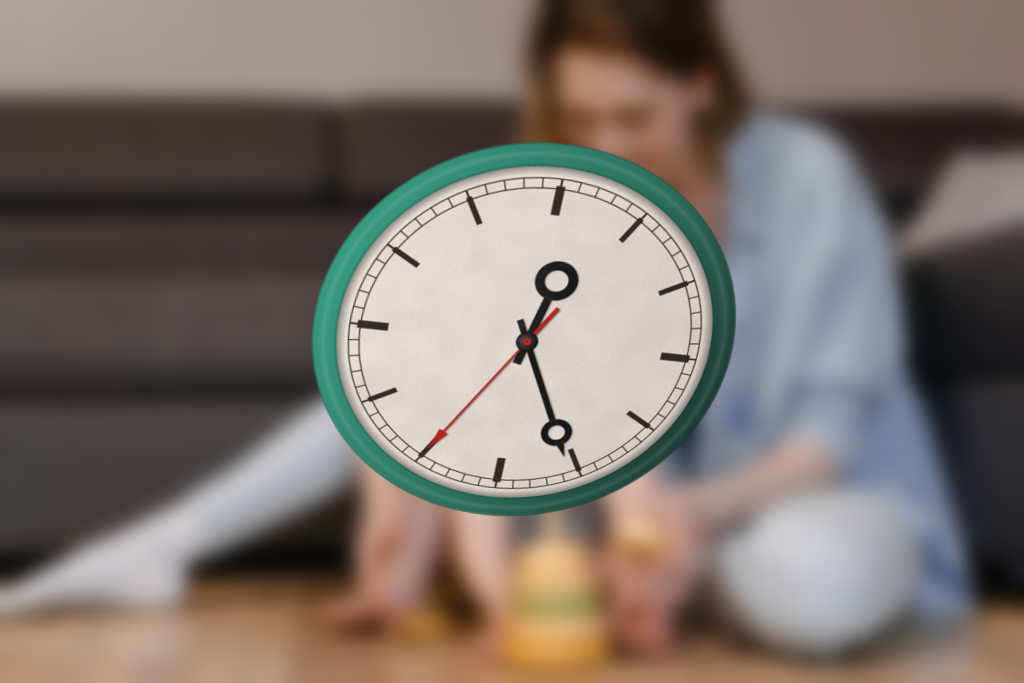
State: h=12 m=25 s=35
